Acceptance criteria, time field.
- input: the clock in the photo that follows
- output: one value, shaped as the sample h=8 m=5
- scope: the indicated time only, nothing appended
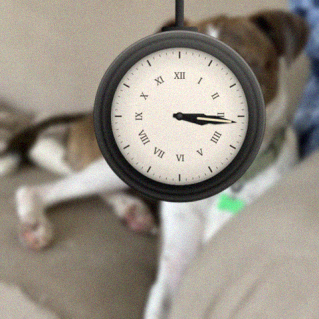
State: h=3 m=16
